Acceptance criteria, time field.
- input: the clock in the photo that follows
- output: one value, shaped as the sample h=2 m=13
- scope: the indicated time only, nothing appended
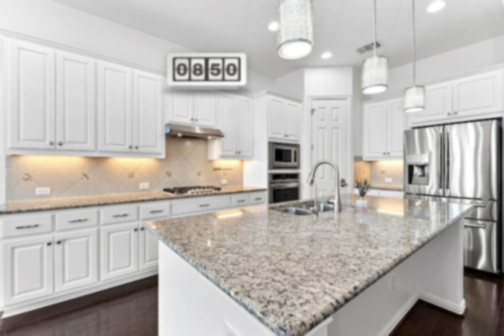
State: h=8 m=50
